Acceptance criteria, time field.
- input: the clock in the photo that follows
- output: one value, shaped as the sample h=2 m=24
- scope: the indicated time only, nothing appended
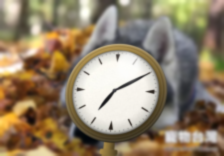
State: h=7 m=10
